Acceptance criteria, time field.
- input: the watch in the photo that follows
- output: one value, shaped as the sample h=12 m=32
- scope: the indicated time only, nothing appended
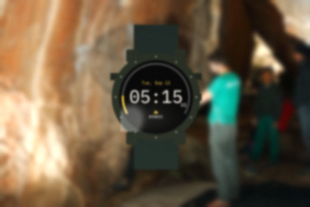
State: h=5 m=15
